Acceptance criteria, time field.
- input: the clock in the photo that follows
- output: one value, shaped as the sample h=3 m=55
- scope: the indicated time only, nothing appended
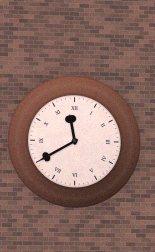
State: h=11 m=40
